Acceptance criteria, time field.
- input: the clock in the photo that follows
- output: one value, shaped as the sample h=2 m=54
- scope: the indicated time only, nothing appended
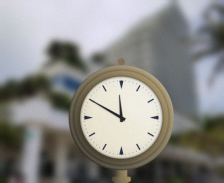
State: h=11 m=50
